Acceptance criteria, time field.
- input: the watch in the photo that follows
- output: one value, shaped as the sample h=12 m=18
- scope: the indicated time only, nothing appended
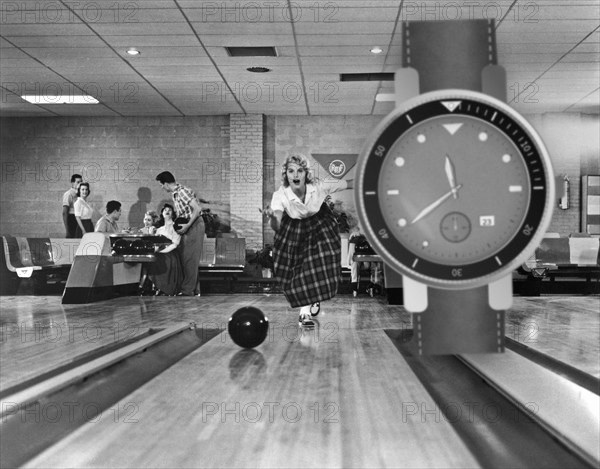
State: h=11 m=39
